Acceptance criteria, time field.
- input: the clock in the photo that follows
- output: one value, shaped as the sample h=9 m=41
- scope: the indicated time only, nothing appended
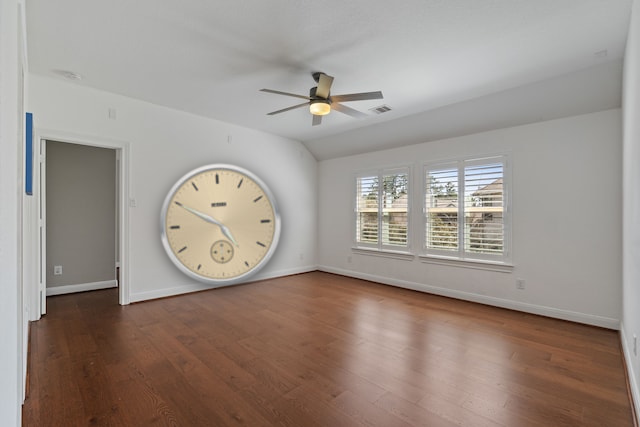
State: h=4 m=50
